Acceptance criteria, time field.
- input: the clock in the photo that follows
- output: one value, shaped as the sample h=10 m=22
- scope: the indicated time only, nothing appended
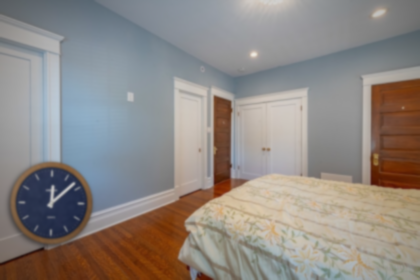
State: h=12 m=8
